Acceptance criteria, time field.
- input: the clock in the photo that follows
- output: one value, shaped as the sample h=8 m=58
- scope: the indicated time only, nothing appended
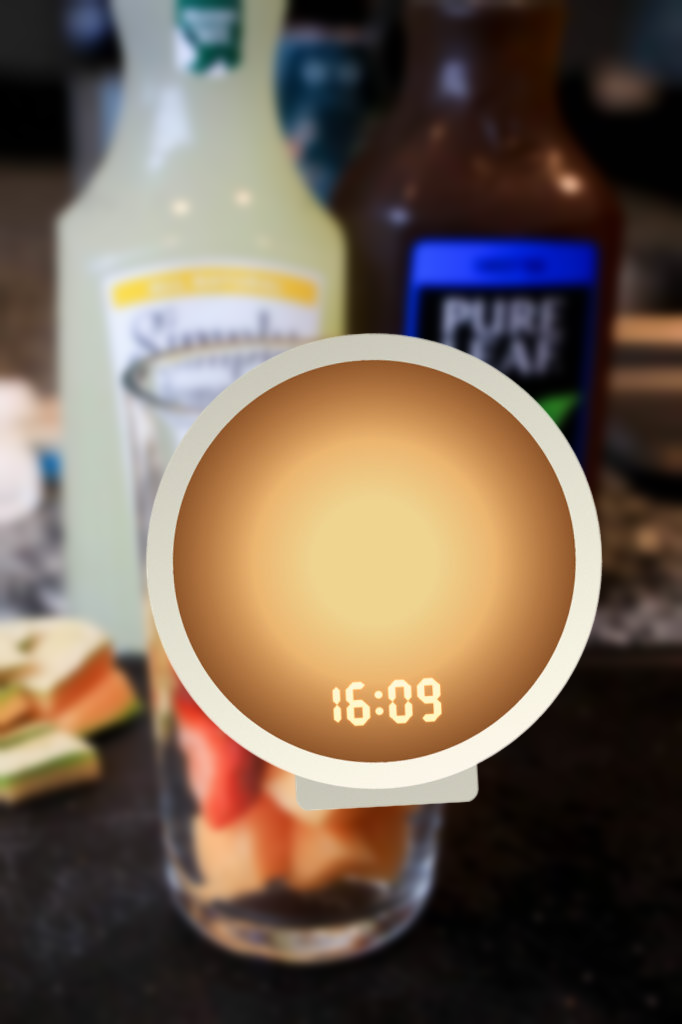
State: h=16 m=9
